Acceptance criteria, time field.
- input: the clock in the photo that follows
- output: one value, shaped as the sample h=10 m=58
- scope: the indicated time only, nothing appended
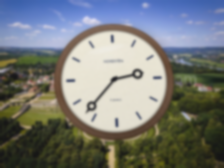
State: h=2 m=37
